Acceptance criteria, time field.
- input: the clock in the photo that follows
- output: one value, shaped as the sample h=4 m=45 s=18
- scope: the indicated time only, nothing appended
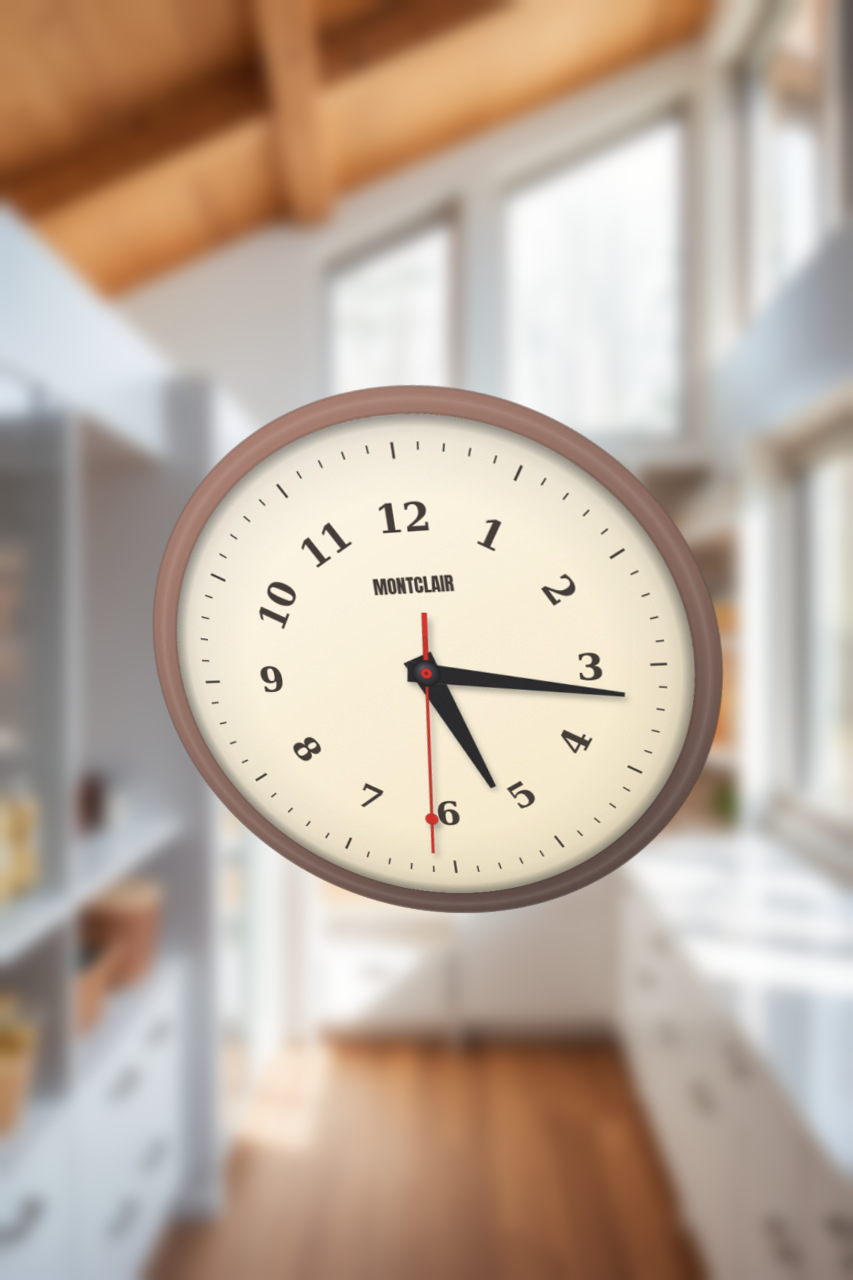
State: h=5 m=16 s=31
